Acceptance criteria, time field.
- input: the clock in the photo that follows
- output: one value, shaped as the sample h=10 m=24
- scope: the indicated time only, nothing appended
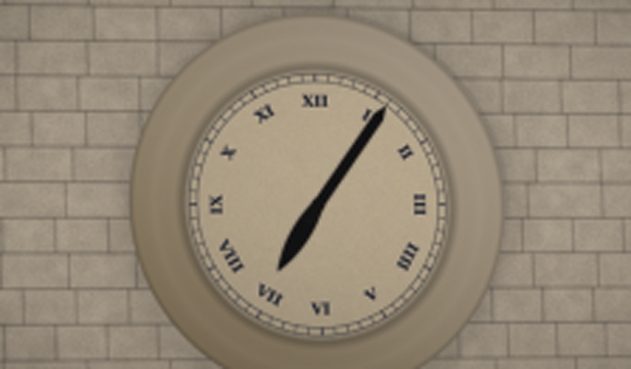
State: h=7 m=6
